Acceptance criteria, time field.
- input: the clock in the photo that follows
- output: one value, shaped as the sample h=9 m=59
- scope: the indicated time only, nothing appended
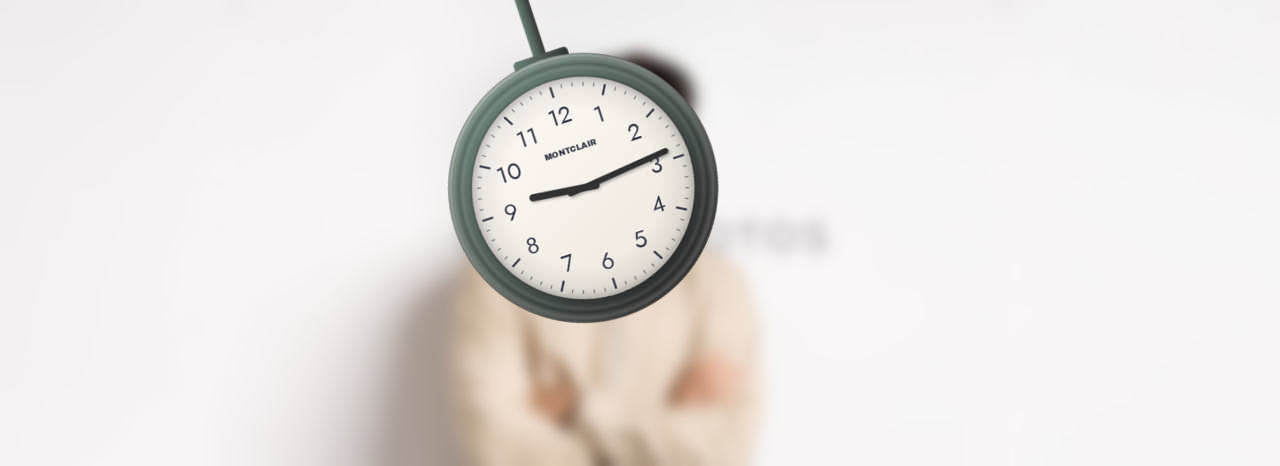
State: h=9 m=14
